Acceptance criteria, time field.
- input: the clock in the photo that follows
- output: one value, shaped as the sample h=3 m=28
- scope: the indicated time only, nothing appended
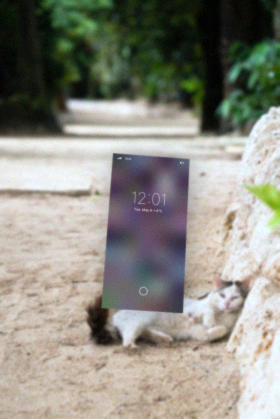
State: h=12 m=1
